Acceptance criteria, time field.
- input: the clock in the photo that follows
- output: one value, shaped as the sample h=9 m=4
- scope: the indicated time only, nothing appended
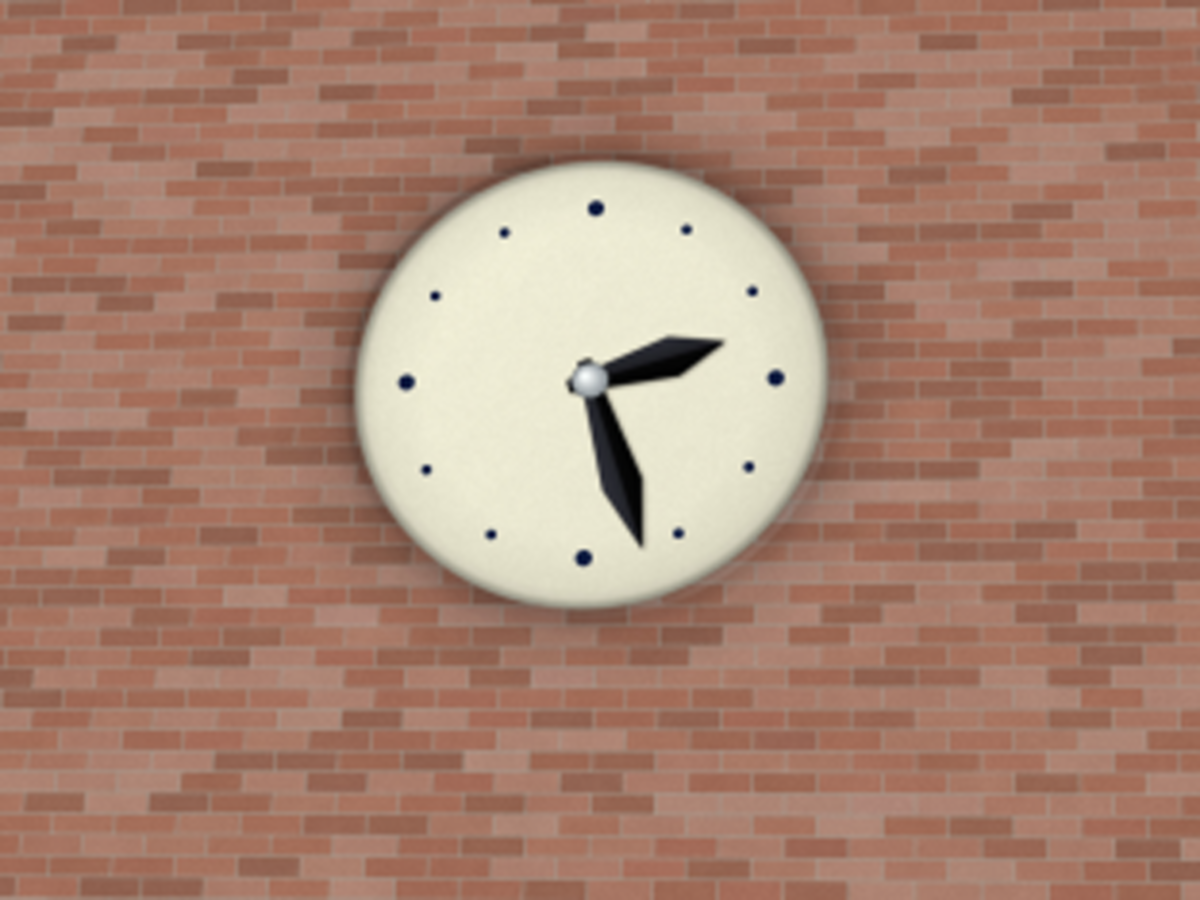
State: h=2 m=27
